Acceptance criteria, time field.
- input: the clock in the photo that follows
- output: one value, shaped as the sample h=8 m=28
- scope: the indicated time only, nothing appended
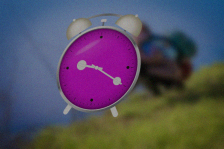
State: h=9 m=20
